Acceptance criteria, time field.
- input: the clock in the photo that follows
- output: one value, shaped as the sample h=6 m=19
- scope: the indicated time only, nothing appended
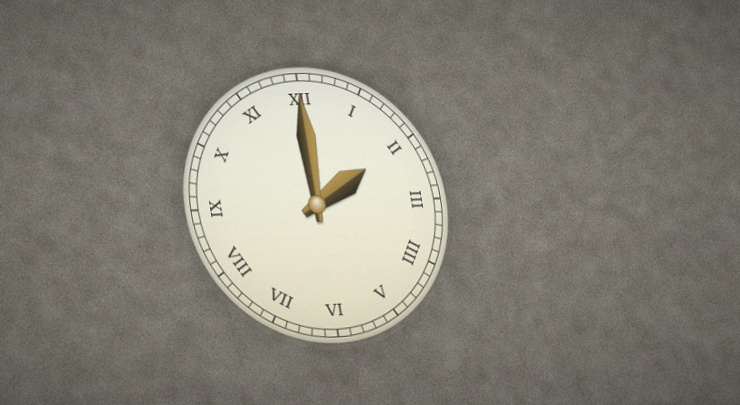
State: h=2 m=0
